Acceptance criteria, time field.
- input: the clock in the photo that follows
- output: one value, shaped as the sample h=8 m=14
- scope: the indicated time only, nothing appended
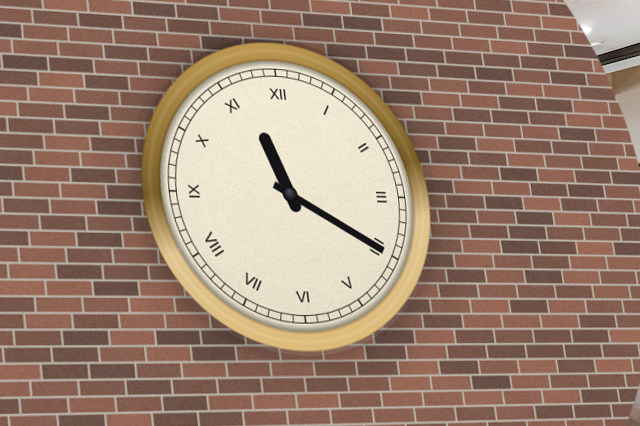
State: h=11 m=20
